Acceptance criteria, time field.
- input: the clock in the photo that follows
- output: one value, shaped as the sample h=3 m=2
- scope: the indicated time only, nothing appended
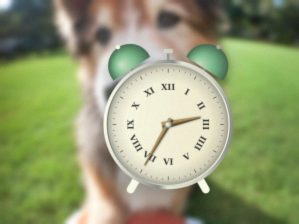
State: h=2 m=35
